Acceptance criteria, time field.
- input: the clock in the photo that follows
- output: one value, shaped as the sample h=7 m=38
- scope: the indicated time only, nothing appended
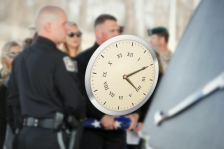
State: h=4 m=10
